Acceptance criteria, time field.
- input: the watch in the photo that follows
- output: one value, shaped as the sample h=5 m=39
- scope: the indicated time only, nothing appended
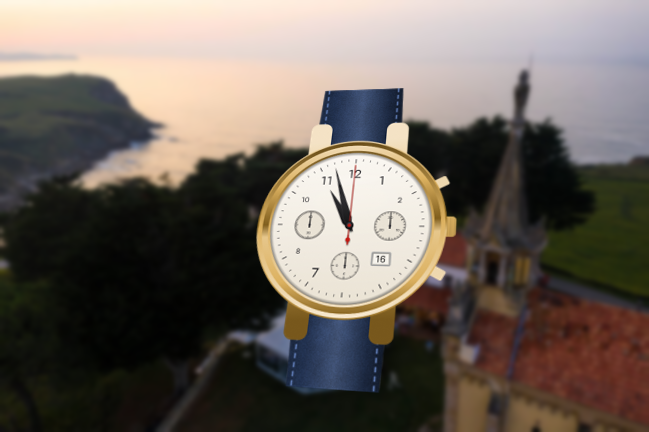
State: h=10 m=57
